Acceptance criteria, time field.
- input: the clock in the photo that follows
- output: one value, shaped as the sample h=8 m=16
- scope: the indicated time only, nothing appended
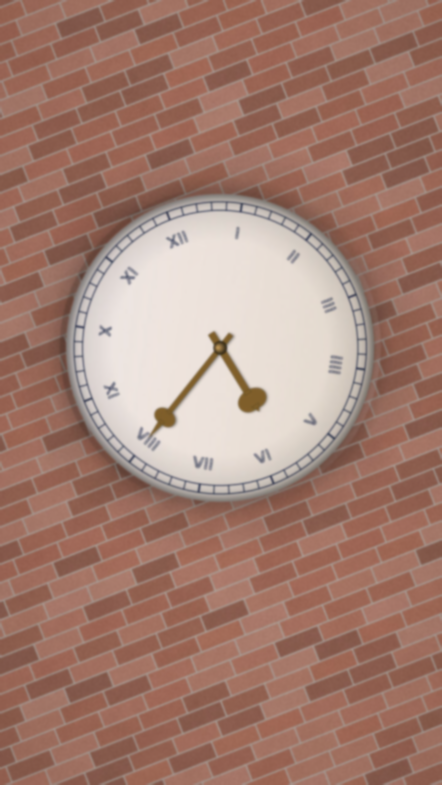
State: h=5 m=40
